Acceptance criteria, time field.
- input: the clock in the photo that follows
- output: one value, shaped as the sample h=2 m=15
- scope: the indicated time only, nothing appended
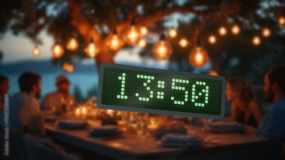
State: h=13 m=50
